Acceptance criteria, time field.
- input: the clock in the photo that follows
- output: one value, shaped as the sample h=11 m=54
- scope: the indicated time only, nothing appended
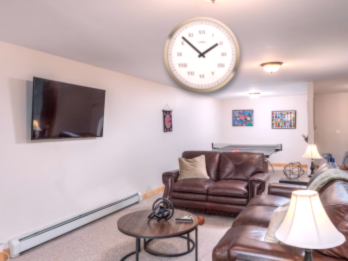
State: h=1 m=52
